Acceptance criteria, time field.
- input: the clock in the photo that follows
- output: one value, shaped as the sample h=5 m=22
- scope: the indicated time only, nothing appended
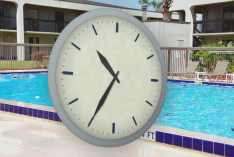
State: h=10 m=35
